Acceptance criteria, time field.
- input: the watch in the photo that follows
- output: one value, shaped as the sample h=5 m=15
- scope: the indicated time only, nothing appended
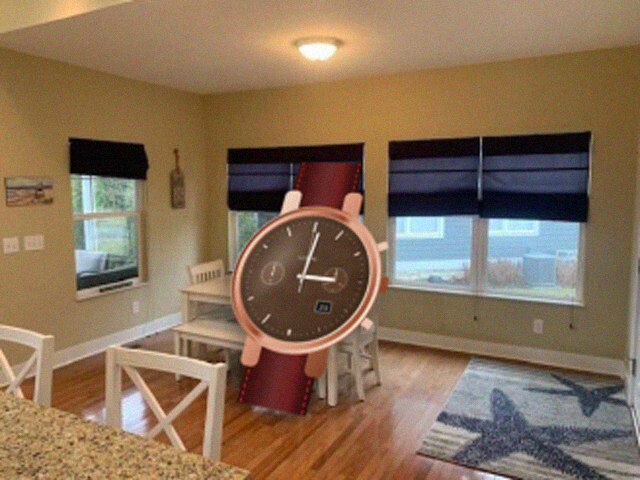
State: h=3 m=1
